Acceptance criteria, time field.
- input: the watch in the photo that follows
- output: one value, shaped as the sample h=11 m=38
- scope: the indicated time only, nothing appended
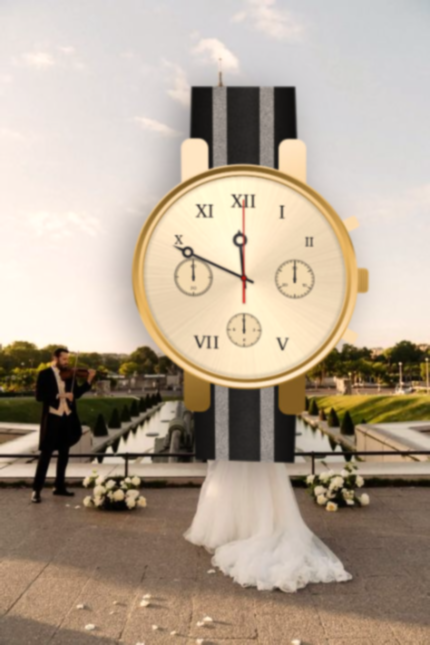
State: h=11 m=49
